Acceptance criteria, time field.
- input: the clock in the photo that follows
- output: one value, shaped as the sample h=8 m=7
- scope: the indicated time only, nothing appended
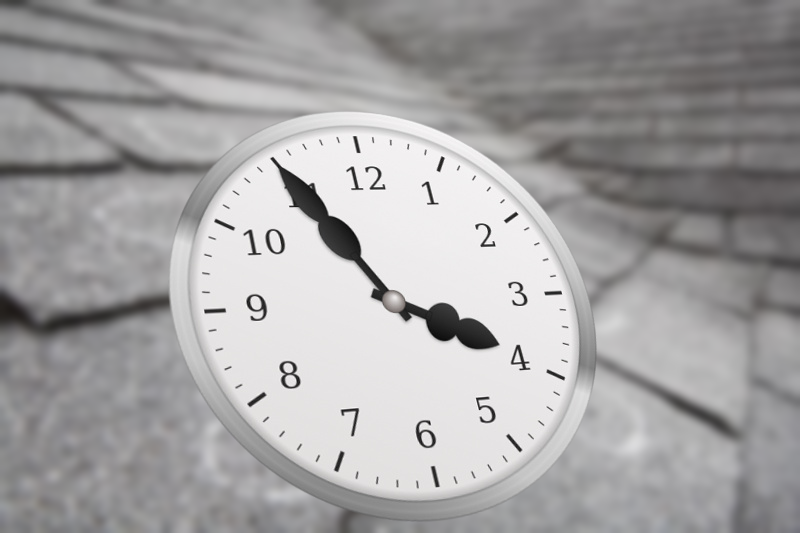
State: h=3 m=55
